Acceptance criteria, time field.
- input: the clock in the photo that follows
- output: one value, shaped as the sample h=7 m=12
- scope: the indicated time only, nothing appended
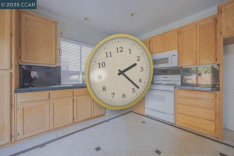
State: h=2 m=23
